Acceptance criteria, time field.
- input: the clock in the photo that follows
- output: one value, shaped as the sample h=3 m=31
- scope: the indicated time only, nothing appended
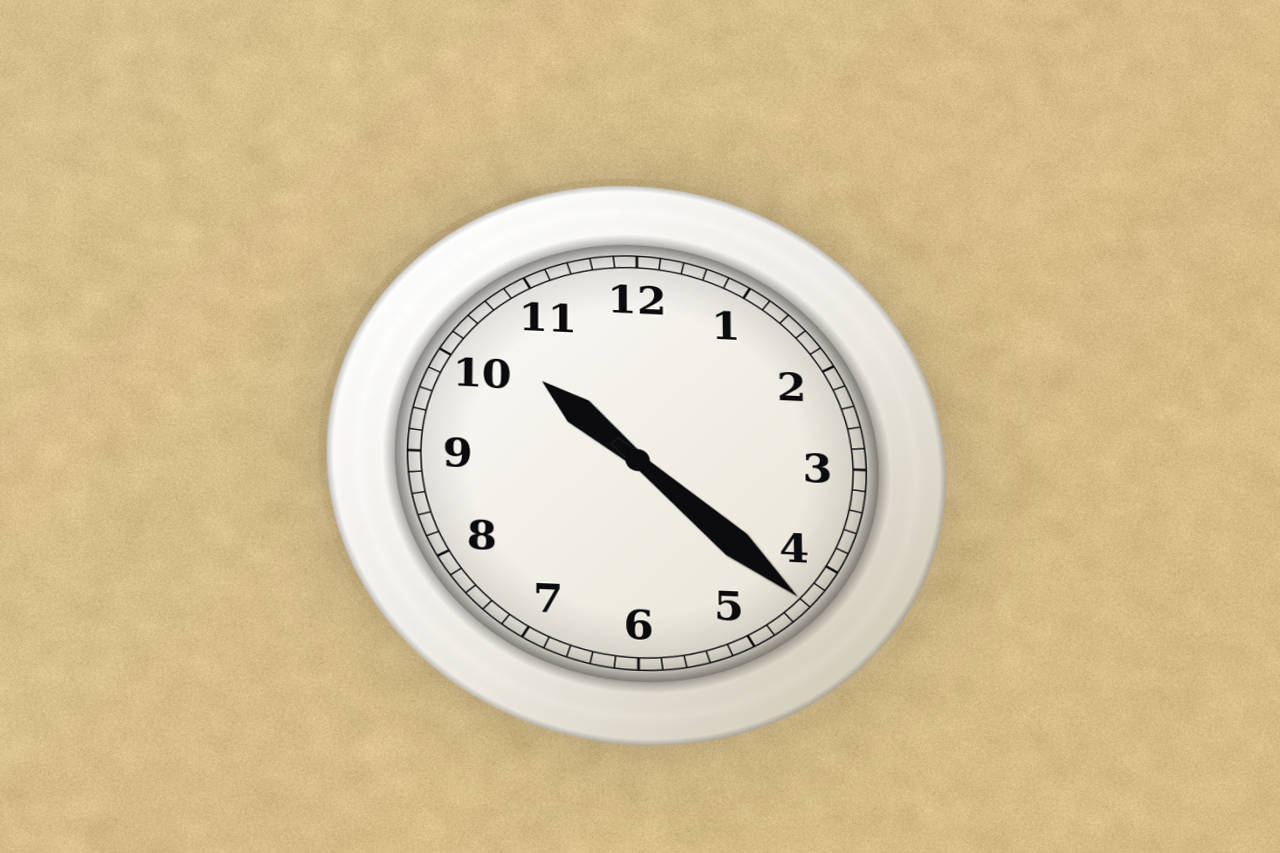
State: h=10 m=22
